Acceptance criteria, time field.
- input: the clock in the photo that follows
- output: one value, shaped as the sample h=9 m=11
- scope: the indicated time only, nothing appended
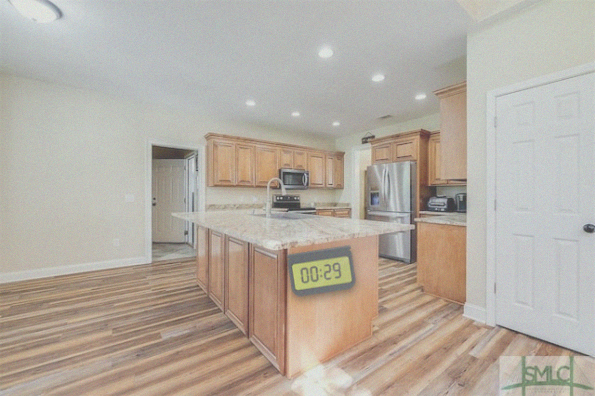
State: h=0 m=29
